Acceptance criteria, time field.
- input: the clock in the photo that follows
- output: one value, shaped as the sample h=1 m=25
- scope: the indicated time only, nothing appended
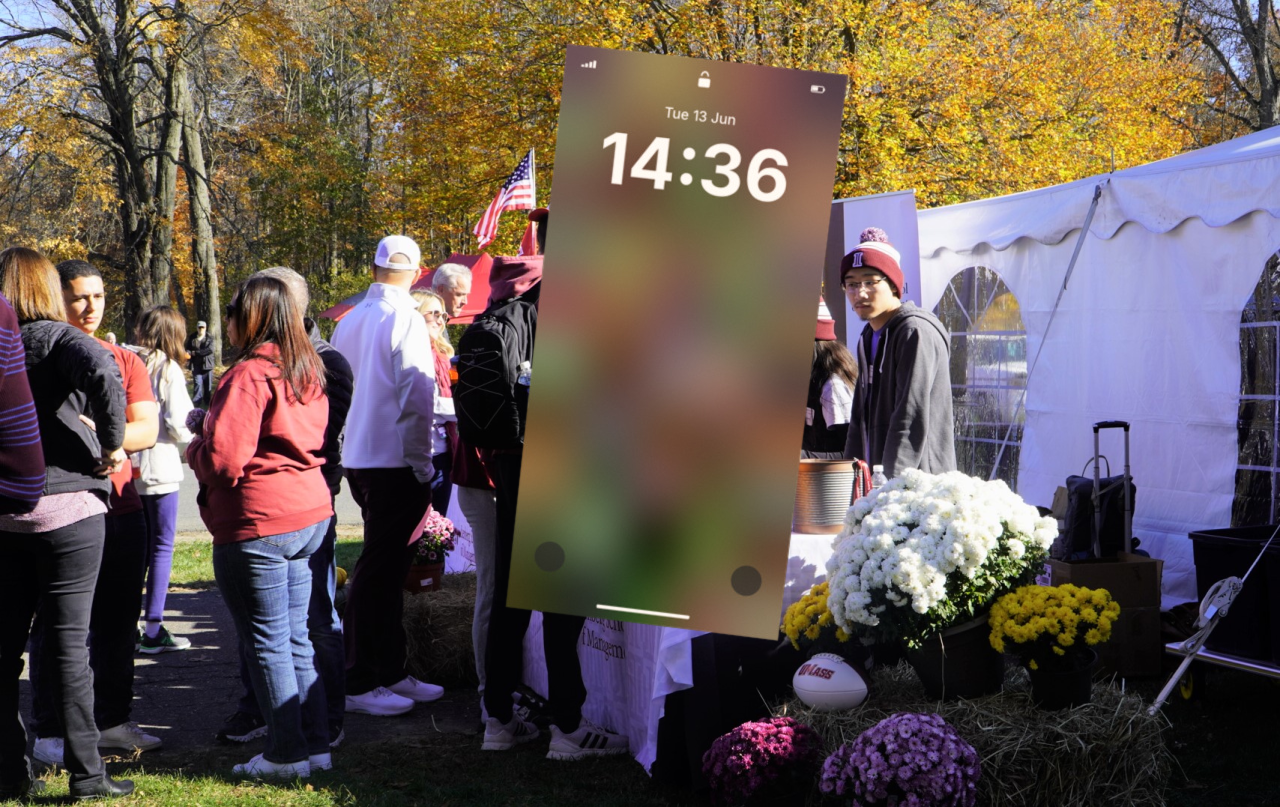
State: h=14 m=36
